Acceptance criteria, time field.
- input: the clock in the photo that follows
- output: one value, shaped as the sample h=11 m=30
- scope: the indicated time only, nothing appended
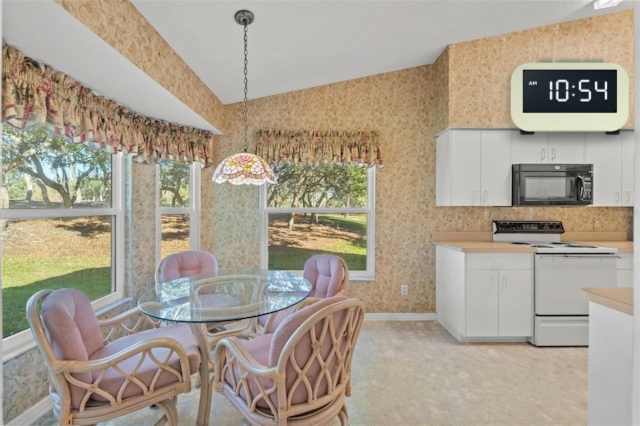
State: h=10 m=54
